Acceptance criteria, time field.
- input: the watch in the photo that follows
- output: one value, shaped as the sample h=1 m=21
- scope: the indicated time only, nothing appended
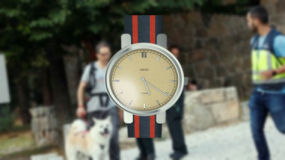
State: h=5 m=21
